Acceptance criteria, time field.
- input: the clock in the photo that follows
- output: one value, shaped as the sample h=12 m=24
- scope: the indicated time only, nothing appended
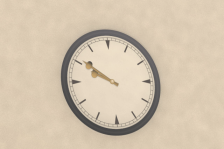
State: h=9 m=51
